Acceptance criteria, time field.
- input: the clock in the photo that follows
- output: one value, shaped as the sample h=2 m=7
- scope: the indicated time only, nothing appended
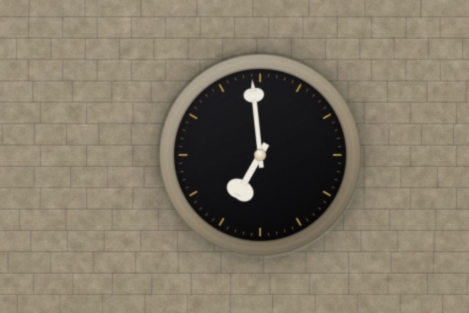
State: h=6 m=59
